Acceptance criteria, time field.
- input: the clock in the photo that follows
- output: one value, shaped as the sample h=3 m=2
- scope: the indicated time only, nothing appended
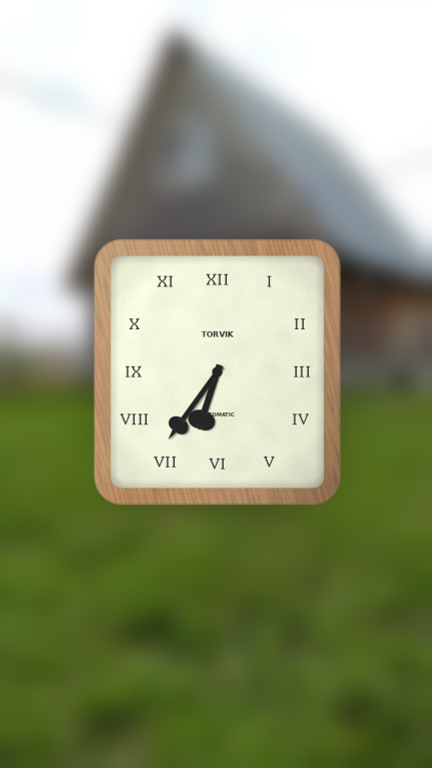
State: h=6 m=36
